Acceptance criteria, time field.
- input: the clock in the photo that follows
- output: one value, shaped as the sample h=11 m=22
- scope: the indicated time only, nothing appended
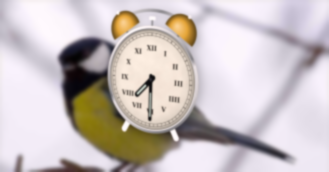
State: h=7 m=30
